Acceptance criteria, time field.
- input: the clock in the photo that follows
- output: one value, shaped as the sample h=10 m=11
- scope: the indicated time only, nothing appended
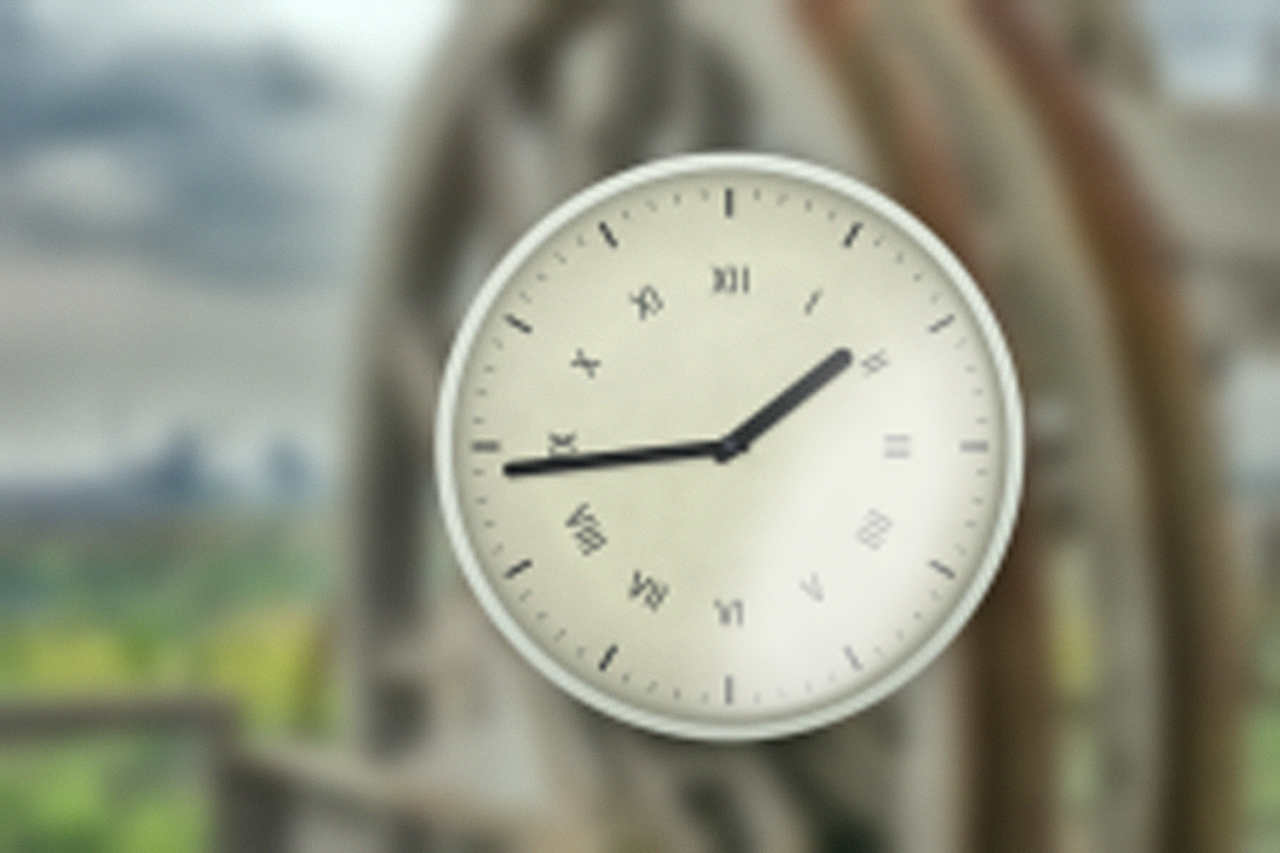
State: h=1 m=44
